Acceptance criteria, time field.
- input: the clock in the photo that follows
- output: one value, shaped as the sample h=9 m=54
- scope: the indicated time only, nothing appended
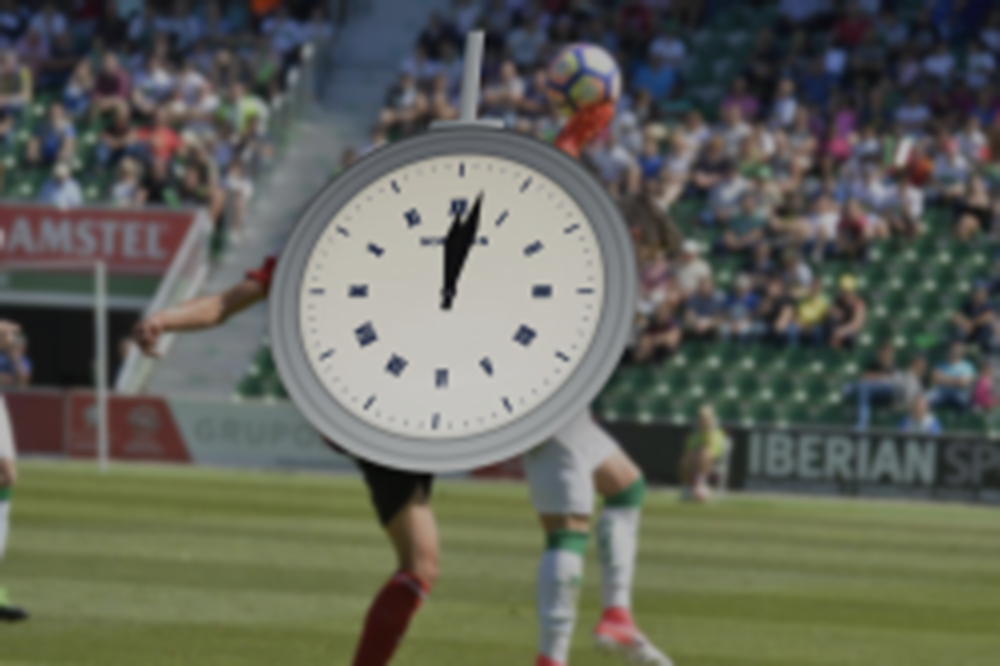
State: h=12 m=2
